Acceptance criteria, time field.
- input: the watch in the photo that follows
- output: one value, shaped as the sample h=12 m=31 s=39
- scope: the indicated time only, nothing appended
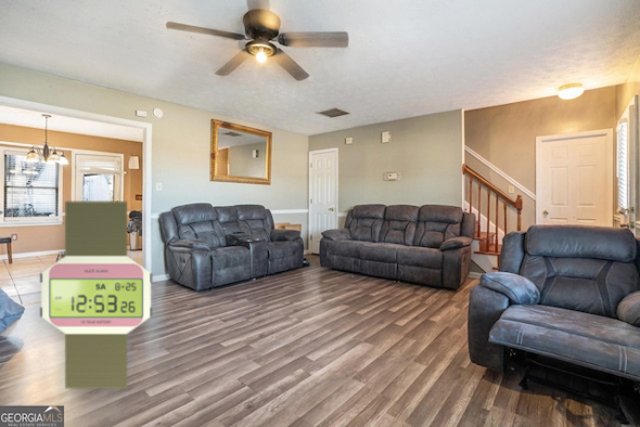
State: h=12 m=53 s=26
